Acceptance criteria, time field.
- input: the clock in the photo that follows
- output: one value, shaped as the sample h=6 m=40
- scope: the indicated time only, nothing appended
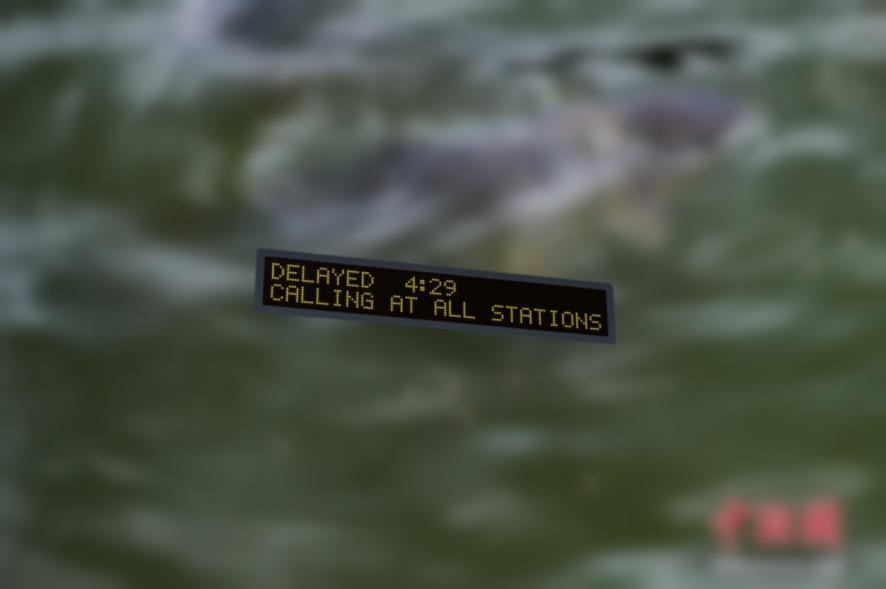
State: h=4 m=29
